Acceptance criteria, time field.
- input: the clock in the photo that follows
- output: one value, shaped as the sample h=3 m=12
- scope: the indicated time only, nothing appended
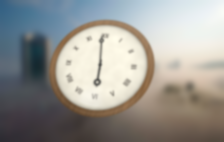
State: h=5 m=59
